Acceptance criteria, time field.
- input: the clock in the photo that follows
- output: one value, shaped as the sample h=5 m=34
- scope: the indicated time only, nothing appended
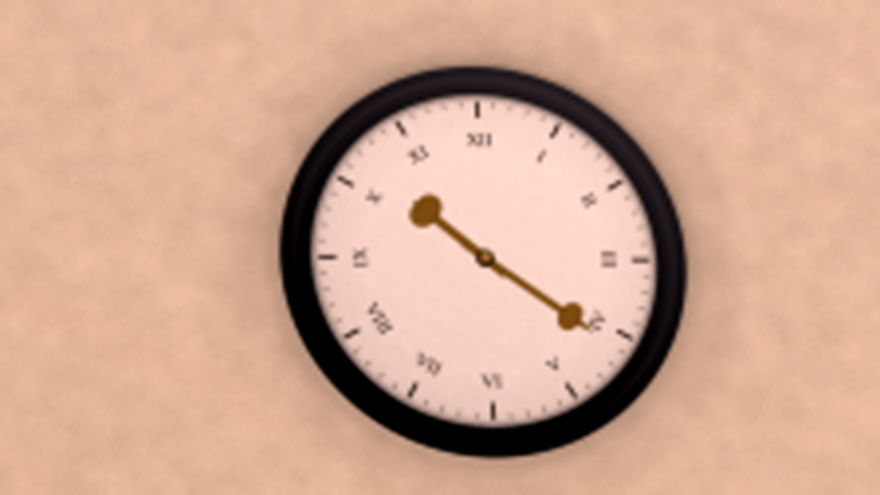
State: h=10 m=21
